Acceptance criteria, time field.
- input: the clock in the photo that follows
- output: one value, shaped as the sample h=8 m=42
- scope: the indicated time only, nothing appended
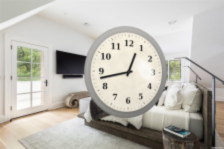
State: h=12 m=43
